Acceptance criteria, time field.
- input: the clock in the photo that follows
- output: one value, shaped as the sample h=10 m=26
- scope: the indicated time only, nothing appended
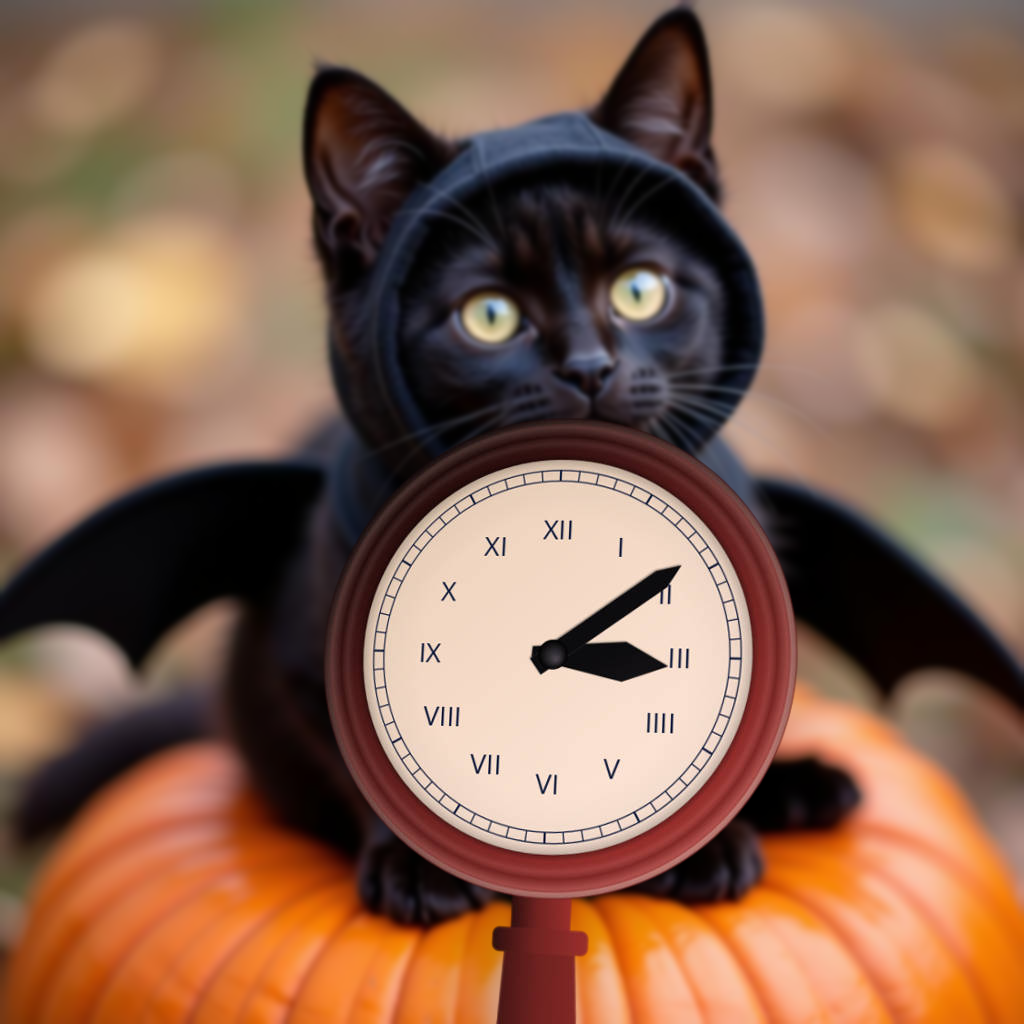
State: h=3 m=9
